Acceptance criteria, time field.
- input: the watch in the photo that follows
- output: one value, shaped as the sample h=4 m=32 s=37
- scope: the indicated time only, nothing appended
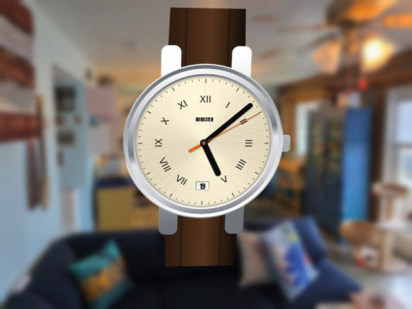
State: h=5 m=8 s=10
